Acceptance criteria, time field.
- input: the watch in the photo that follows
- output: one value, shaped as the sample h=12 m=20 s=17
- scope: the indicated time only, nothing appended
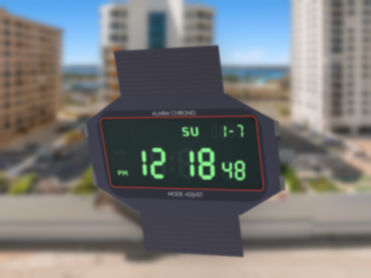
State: h=12 m=18 s=48
